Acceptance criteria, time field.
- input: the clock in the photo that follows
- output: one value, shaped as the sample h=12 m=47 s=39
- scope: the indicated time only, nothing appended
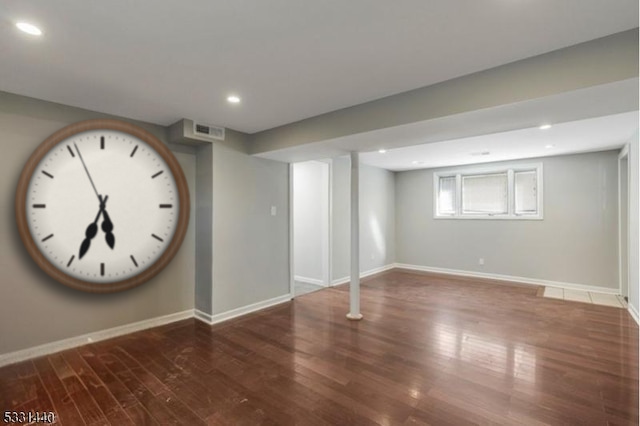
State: h=5 m=33 s=56
